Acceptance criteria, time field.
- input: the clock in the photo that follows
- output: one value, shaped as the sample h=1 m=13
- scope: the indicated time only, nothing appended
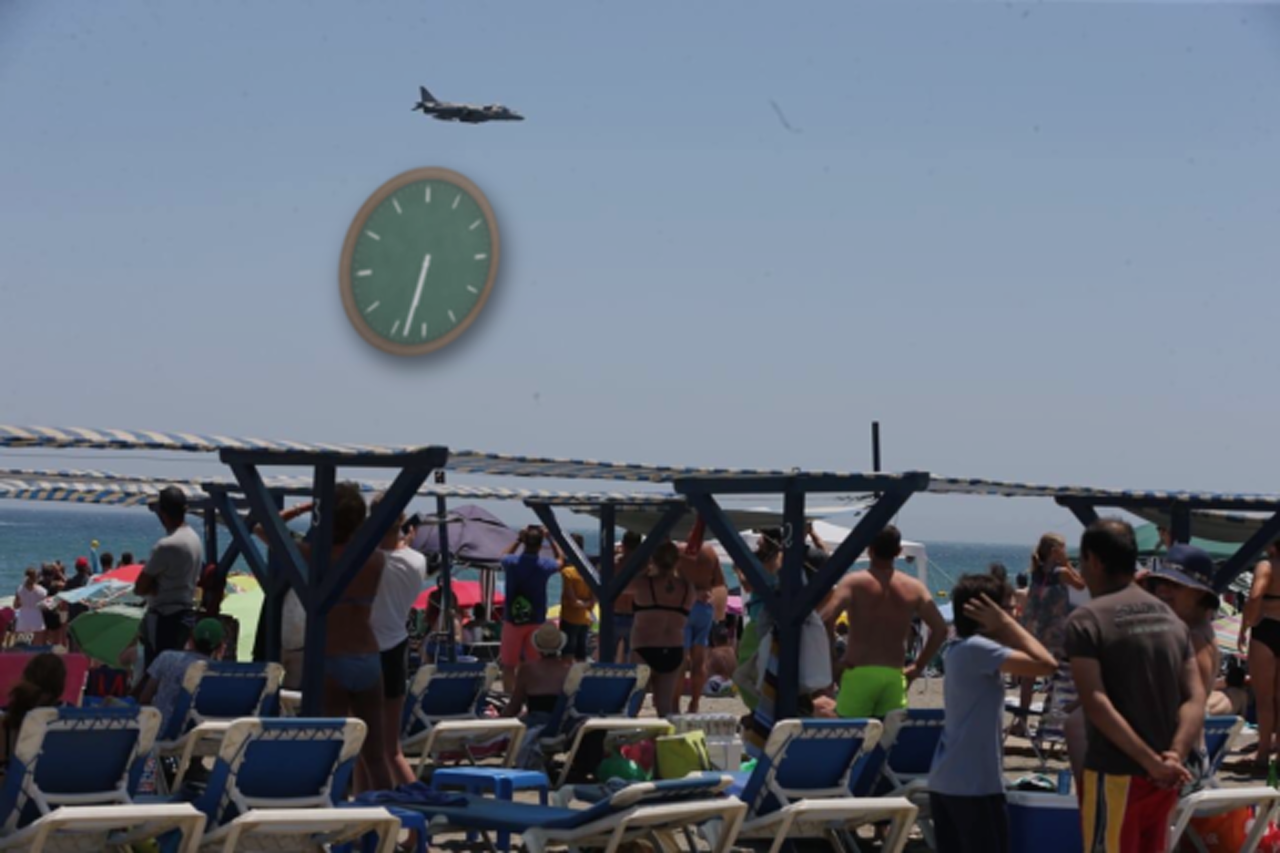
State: h=6 m=33
